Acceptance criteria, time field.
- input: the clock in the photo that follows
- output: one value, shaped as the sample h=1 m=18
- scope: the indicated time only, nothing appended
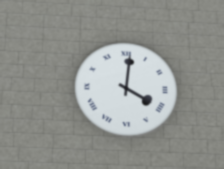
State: h=4 m=1
